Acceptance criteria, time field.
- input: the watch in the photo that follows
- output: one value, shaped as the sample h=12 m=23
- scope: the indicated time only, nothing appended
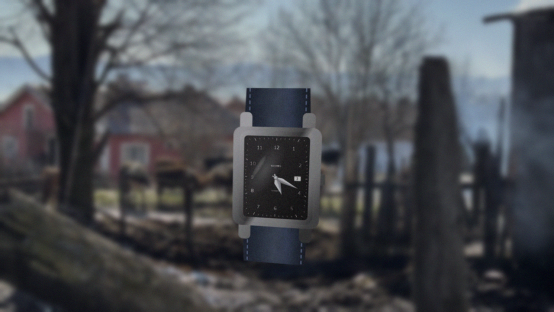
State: h=5 m=19
